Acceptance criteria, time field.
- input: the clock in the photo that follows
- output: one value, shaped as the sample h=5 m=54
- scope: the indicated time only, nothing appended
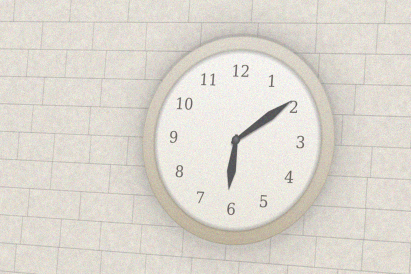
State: h=6 m=9
